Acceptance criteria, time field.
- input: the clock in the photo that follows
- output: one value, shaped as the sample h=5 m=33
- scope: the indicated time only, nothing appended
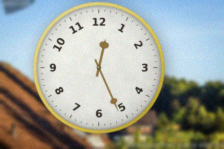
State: h=12 m=26
